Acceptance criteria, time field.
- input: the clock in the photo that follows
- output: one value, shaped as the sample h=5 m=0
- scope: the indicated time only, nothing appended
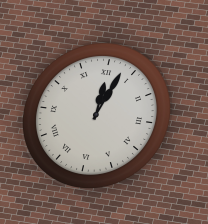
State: h=12 m=3
